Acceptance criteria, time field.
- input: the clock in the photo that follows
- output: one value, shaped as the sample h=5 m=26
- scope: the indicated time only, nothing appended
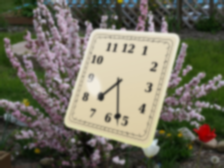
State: h=7 m=27
